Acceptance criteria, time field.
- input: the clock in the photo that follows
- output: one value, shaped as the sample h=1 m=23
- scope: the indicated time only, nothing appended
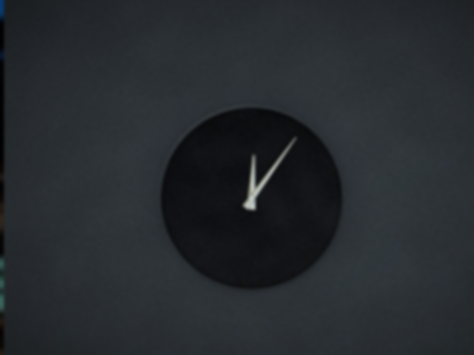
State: h=12 m=6
